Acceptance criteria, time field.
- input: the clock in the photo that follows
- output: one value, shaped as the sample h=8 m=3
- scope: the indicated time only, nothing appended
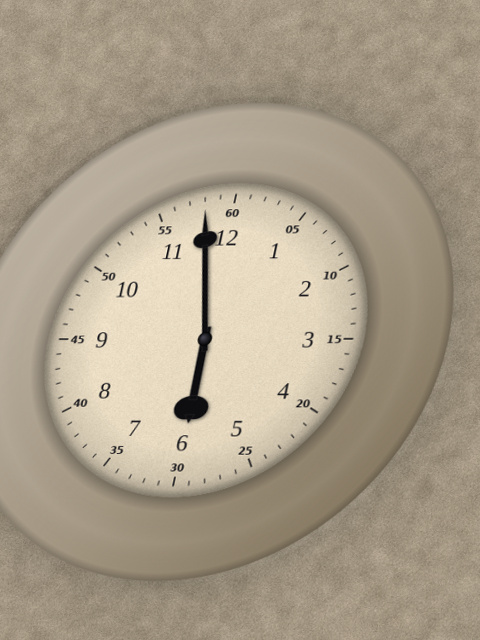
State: h=5 m=58
